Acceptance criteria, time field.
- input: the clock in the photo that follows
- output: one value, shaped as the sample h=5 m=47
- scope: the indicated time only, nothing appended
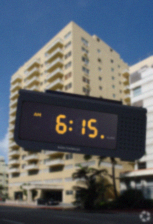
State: h=6 m=15
